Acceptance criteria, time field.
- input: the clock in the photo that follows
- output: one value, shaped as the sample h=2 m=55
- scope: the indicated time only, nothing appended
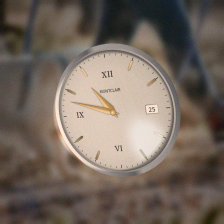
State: h=10 m=48
